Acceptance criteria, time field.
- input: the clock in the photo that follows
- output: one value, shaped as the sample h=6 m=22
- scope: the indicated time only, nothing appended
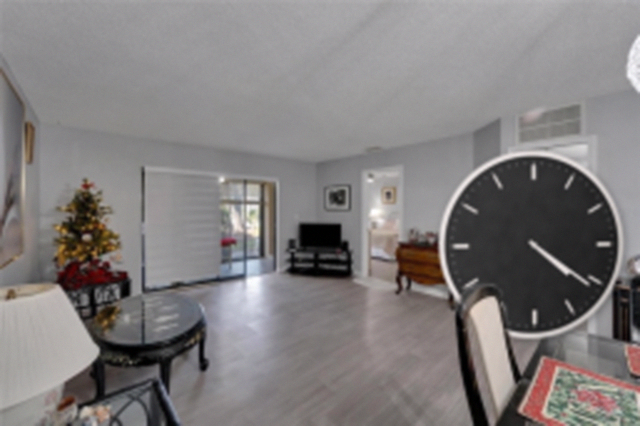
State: h=4 m=21
